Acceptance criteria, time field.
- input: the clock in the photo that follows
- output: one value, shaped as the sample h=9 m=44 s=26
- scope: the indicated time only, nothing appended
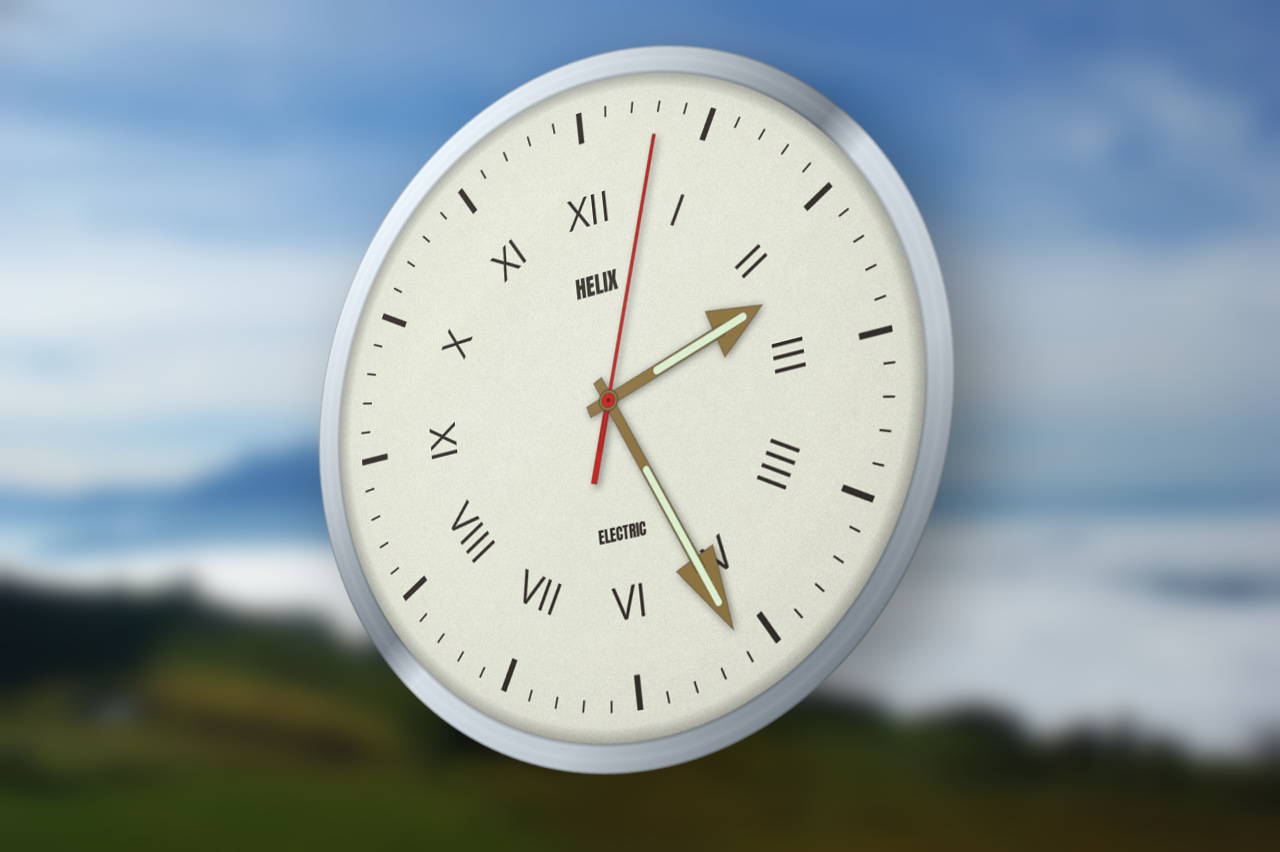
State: h=2 m=26 s=3
